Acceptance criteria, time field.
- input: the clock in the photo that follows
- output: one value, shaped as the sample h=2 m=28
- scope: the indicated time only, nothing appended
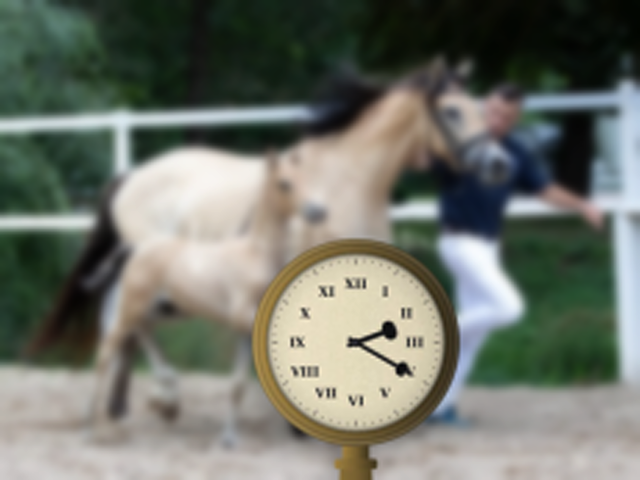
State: h=2 m=20
